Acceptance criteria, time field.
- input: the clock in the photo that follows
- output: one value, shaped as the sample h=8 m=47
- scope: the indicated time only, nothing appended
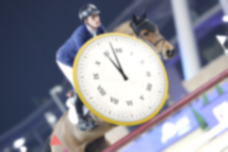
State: h=10 m=58
